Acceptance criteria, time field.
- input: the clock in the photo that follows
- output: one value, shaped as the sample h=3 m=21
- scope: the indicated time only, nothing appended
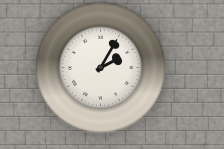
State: h=2 m=5
